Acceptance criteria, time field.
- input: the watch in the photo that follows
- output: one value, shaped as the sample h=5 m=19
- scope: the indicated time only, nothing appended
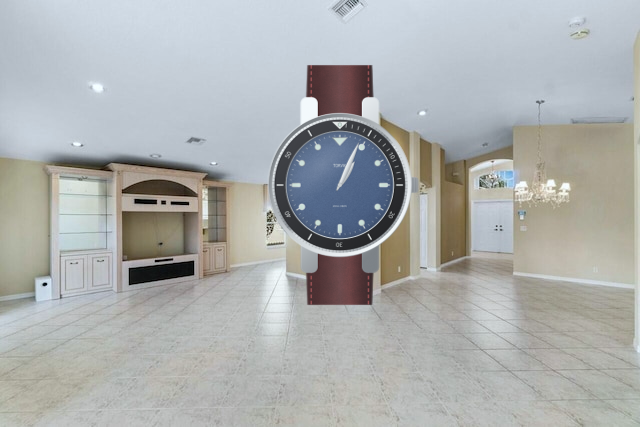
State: h=1 m=4
